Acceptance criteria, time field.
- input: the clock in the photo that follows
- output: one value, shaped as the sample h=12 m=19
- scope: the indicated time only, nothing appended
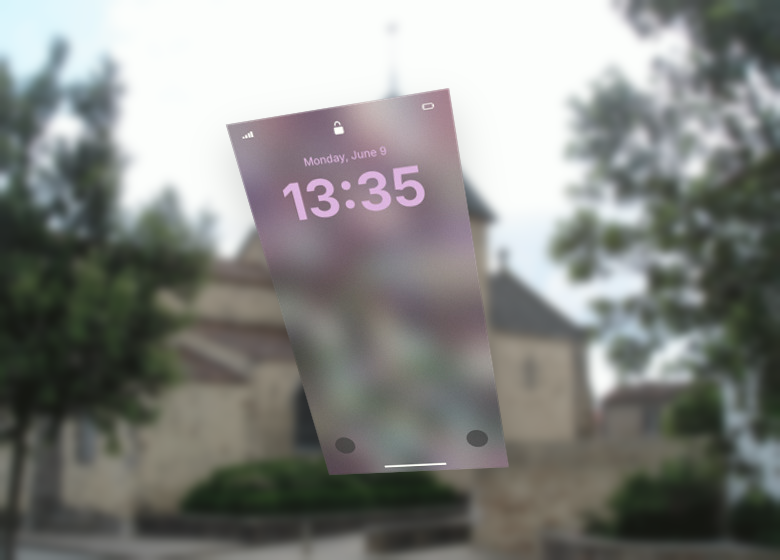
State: h=13 m=35
